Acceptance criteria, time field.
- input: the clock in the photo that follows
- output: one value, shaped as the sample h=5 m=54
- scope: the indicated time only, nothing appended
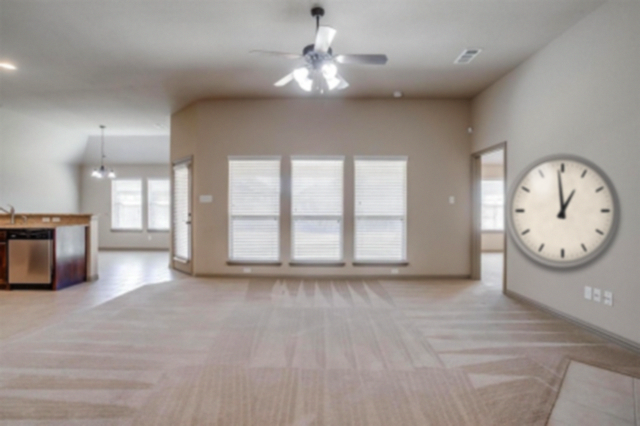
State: h=12 m=59
